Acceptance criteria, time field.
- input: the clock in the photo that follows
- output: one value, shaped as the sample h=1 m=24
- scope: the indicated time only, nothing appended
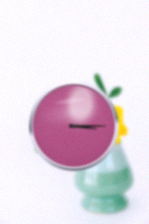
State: h=3 m=15
